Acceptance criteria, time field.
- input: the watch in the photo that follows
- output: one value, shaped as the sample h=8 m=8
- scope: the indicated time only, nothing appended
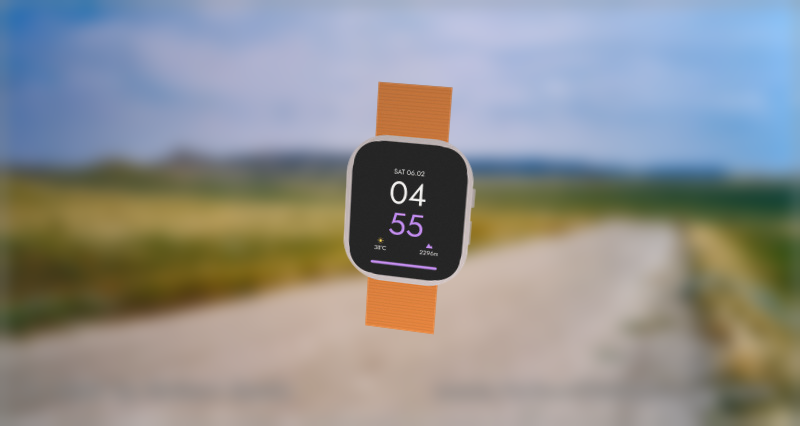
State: h=4 m=55
